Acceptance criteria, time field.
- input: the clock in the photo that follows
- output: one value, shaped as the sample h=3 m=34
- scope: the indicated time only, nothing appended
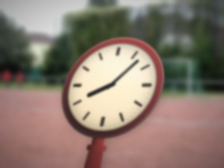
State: h=8 m=7
